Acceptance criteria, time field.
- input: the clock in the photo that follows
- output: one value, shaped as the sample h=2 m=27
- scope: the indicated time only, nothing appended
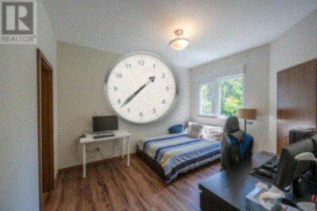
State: h=1 m=38
